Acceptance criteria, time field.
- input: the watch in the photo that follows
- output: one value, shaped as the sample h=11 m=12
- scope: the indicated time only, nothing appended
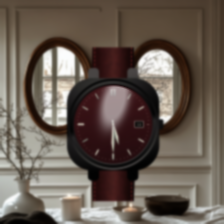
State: h=5 m=30
